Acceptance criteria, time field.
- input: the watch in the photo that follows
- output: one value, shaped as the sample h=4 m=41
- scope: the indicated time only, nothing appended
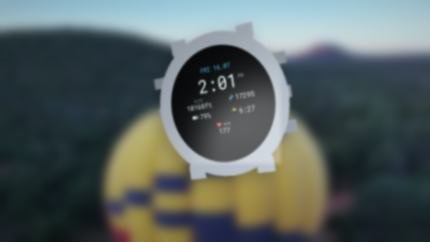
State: h=2 m=1
